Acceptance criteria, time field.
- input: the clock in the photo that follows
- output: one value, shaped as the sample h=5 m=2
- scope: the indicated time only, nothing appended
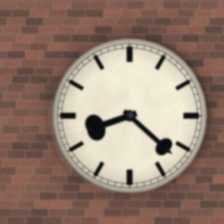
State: h=8 m=22
